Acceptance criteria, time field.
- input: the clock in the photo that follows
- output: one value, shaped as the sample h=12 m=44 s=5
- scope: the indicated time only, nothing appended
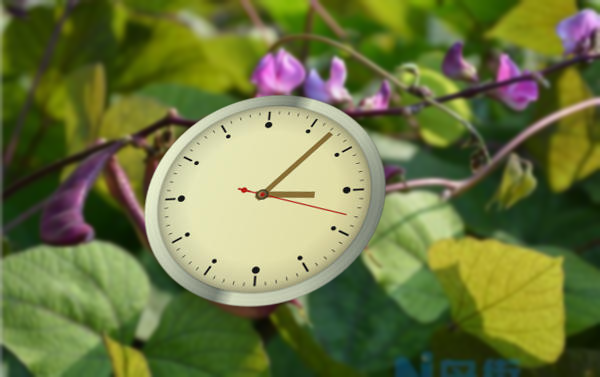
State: h=3 m=7 s=18
